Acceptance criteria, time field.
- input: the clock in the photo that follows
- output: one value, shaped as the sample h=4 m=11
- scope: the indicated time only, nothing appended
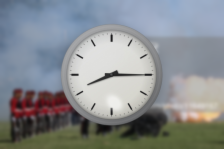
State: h=8 m=15
